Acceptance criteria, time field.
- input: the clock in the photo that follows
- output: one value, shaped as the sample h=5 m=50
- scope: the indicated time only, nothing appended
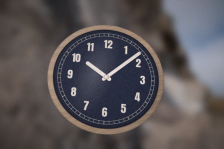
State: h=10 m=8
